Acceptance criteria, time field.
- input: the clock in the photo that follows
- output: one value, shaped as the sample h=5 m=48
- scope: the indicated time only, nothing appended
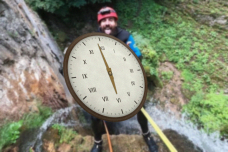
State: h=5 m=59
